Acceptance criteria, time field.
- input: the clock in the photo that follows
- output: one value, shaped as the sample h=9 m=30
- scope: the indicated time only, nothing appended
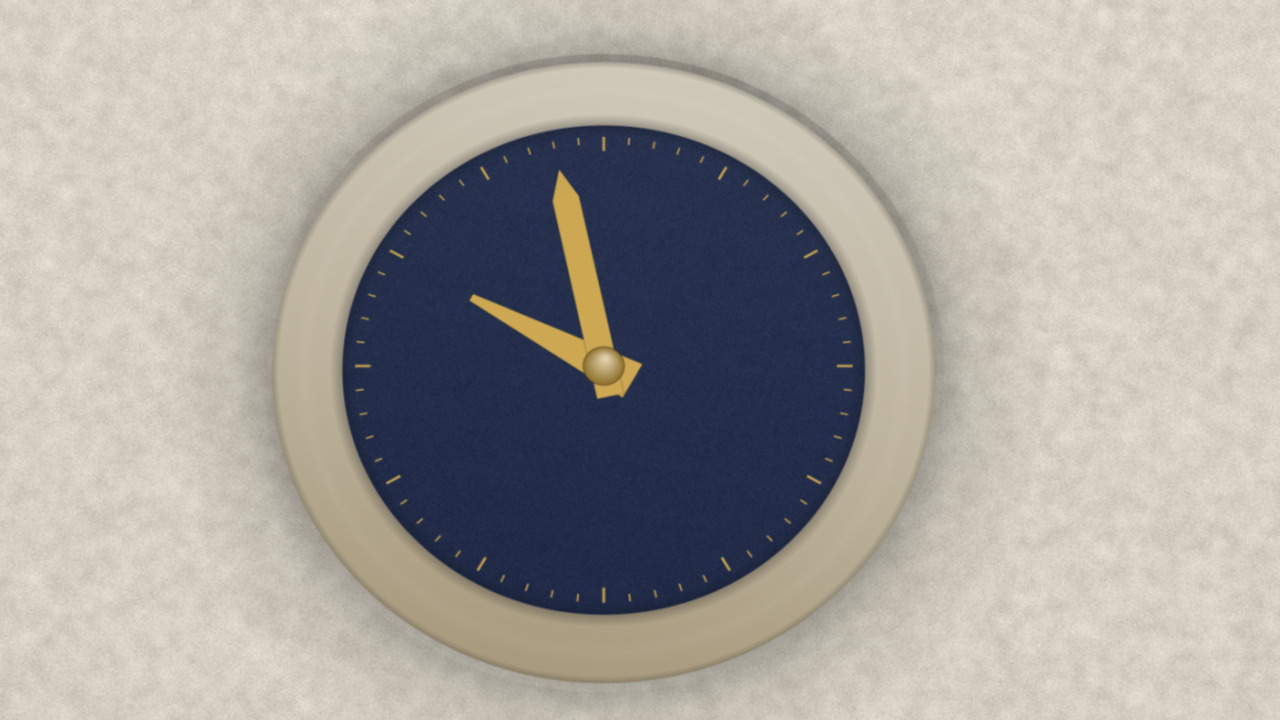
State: h=9 m=58
